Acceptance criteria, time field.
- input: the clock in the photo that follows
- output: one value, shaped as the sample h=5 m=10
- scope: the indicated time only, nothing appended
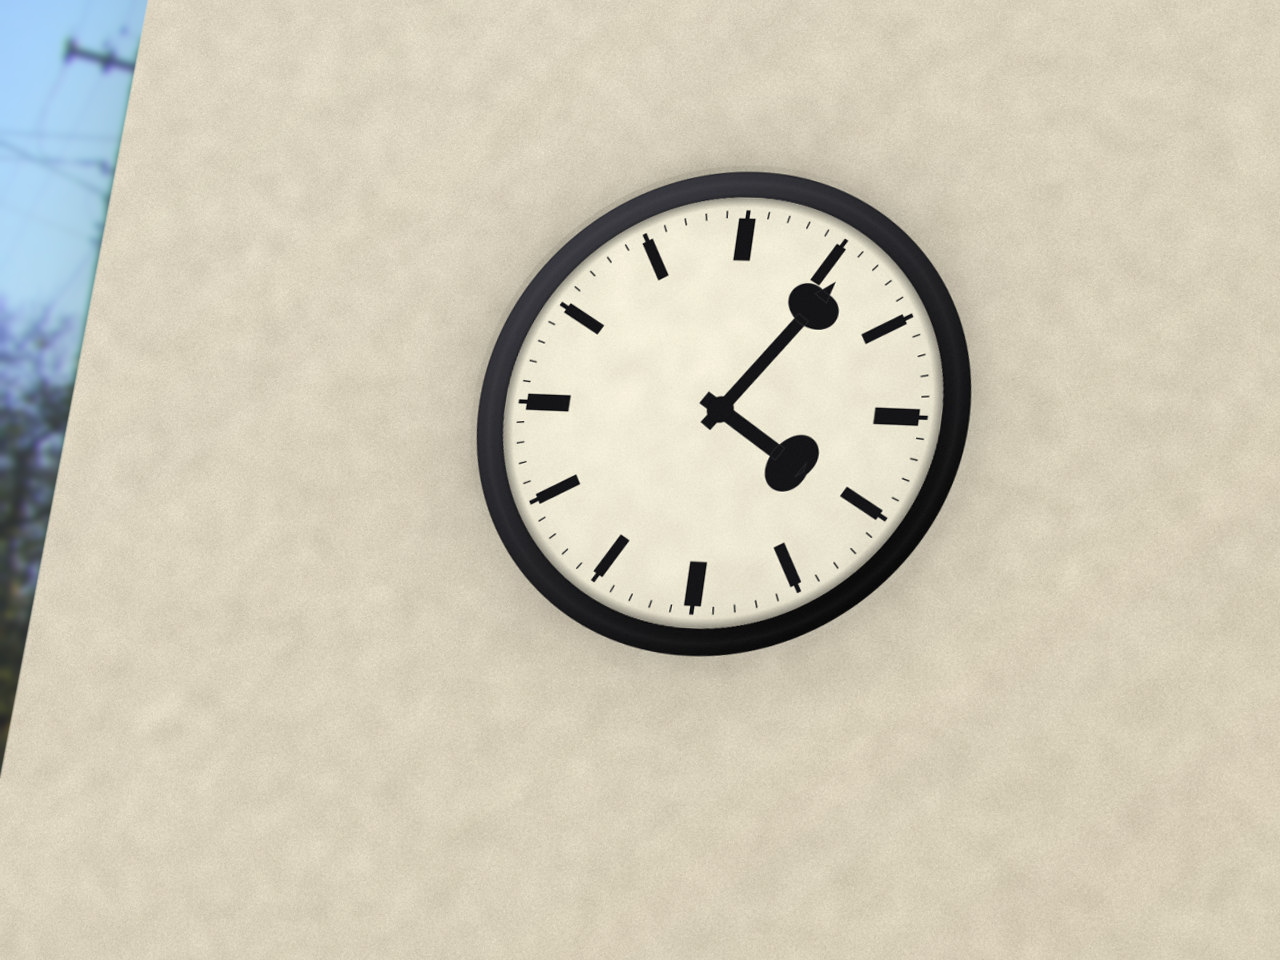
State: h=4 m=6
